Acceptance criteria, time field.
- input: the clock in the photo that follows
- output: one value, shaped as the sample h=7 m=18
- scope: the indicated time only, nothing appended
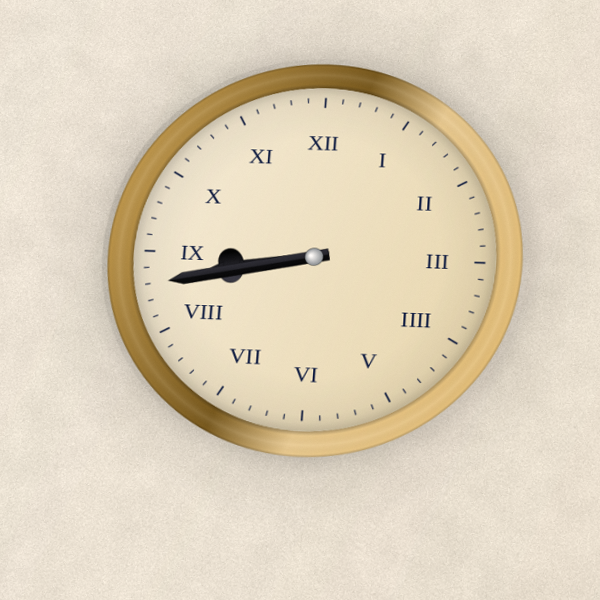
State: h=8 m=43
